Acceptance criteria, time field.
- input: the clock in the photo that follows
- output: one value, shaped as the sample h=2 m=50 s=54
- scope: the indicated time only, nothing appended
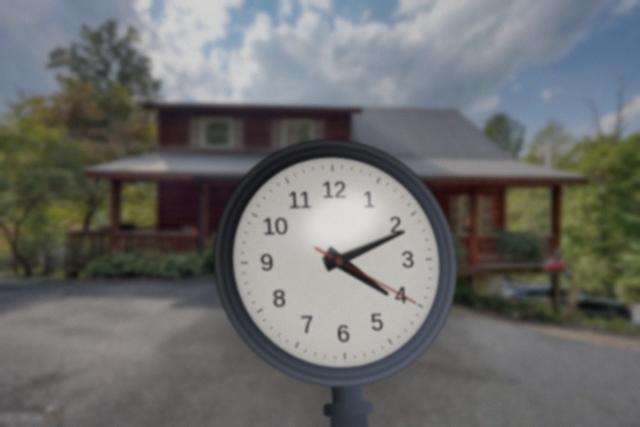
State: h=4 m=11 s=20
